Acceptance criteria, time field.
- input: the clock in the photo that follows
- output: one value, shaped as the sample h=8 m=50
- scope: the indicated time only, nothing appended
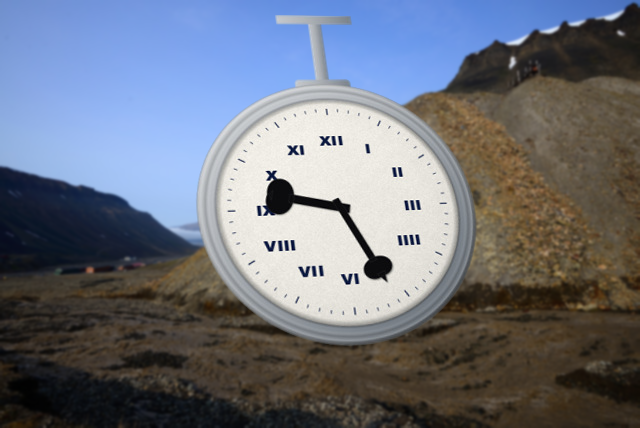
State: h=9 m=26
